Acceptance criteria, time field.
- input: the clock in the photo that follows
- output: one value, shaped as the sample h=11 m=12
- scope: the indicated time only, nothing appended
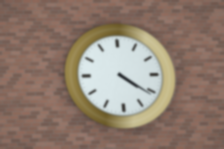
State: h=4 m=21
